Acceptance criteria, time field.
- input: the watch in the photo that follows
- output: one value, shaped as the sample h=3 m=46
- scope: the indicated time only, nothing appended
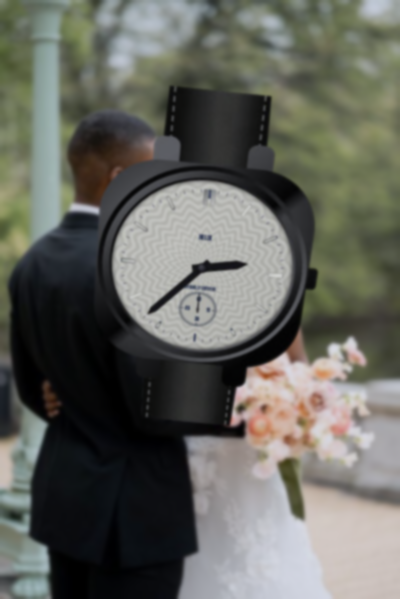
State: h=2 m=37
